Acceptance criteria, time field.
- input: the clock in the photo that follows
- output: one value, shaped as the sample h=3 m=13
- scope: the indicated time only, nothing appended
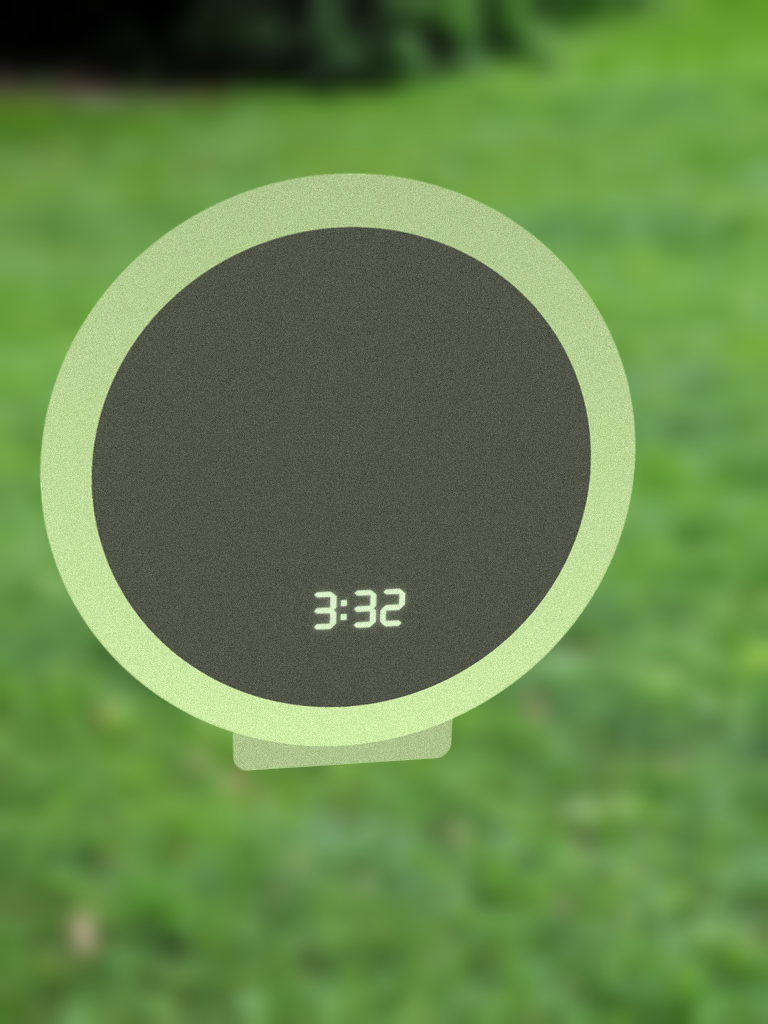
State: h=3 m=32
